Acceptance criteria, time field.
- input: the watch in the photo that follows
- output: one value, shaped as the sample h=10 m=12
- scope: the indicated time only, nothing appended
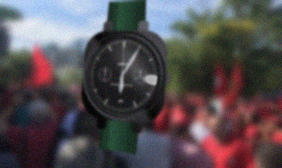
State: h=6 m=5
